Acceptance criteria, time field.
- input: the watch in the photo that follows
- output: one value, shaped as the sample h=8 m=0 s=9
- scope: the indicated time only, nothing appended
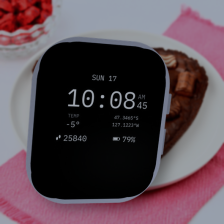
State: h=10 m=8 s=45
